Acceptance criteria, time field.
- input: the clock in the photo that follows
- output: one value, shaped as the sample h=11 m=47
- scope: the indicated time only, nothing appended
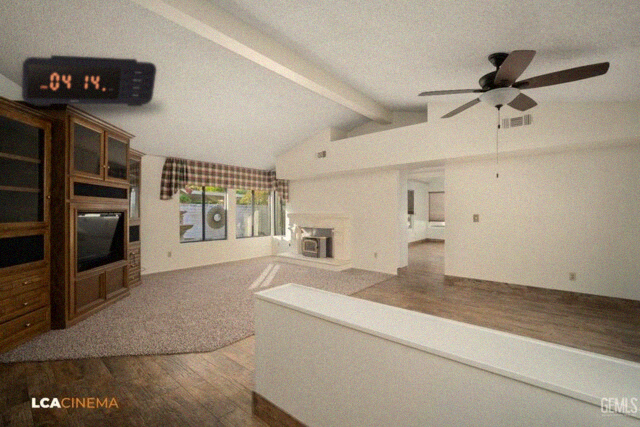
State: h=4 m=14
